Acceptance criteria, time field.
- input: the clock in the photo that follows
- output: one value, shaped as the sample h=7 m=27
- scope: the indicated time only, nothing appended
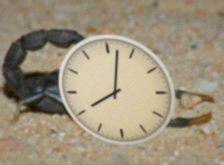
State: h=8 m=2
